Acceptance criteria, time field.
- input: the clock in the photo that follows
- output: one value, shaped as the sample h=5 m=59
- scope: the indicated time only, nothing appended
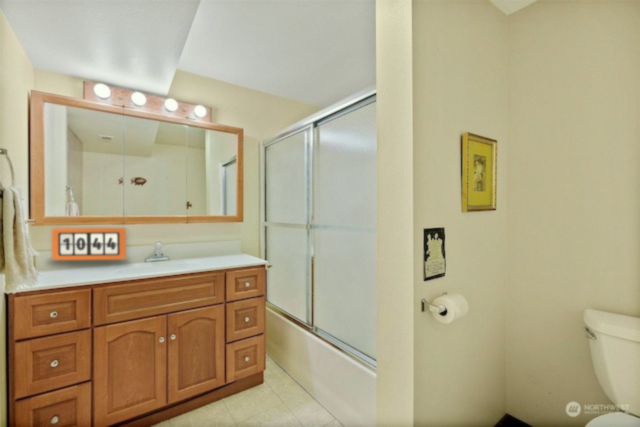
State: h=10 m=44
